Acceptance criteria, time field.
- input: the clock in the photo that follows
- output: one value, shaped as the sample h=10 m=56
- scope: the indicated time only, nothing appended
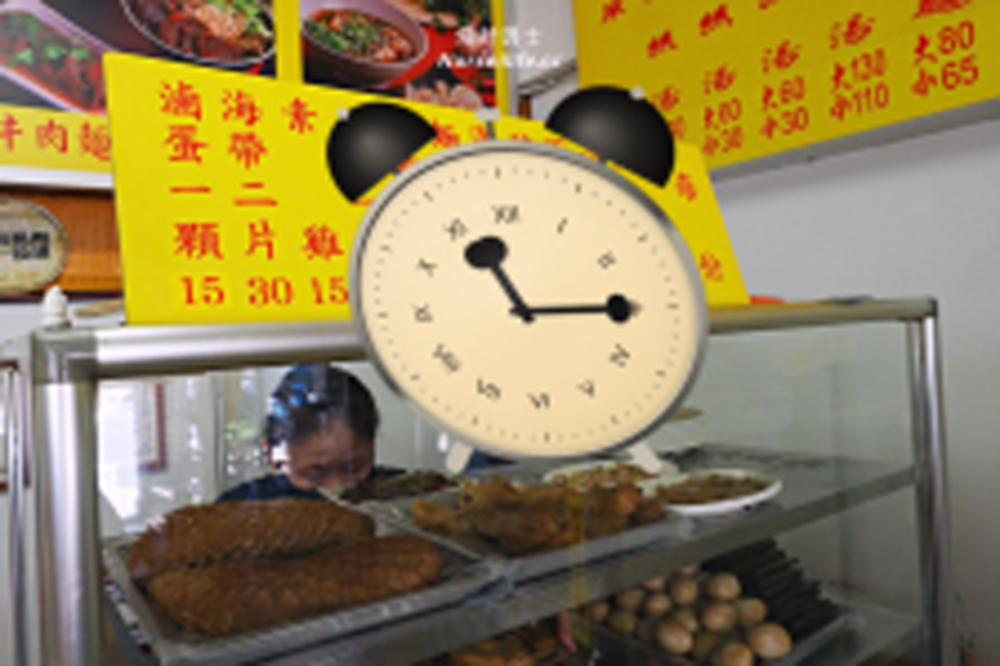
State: h=11 m=15
